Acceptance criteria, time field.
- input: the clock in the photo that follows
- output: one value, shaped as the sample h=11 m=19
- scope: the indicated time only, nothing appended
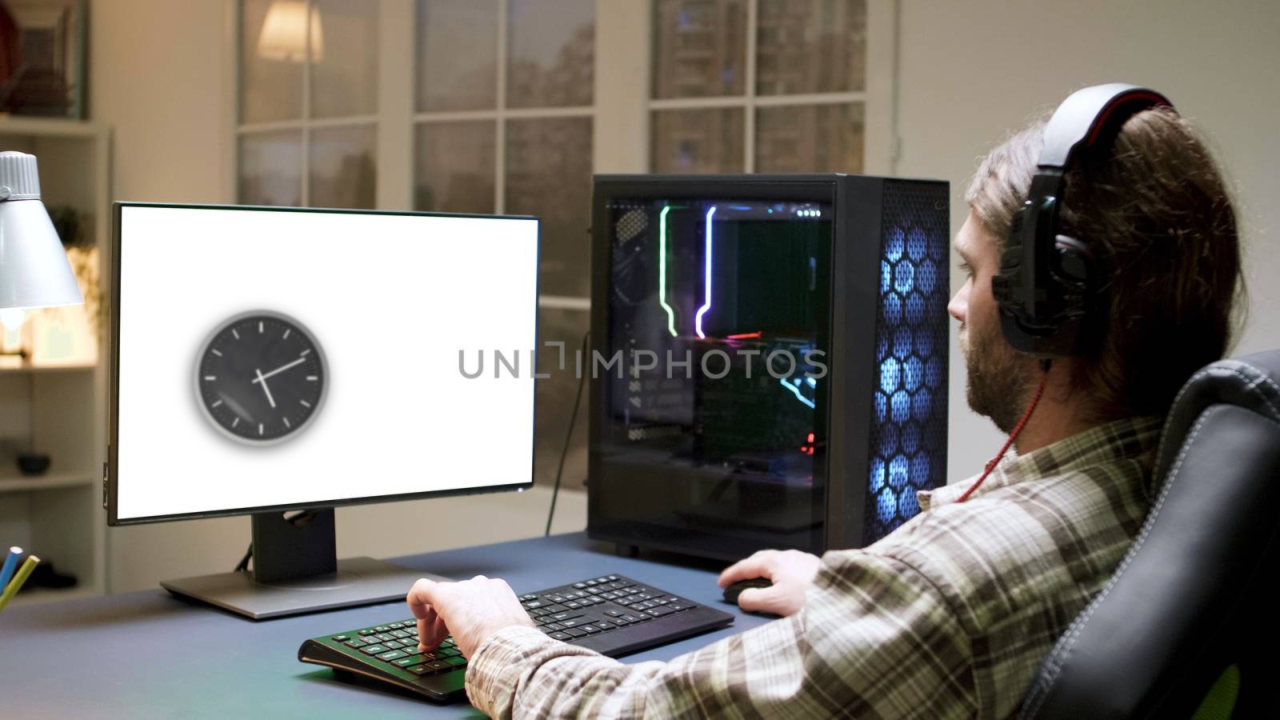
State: h=5 m=11
